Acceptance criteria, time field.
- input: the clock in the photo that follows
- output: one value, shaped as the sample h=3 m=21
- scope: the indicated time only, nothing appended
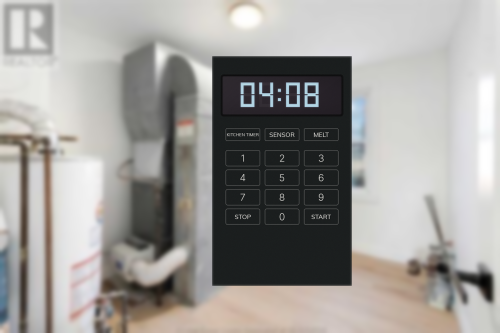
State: h=4 m=8
